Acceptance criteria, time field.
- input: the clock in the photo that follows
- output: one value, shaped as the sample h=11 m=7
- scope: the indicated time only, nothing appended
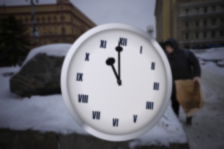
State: h=10 m=59
